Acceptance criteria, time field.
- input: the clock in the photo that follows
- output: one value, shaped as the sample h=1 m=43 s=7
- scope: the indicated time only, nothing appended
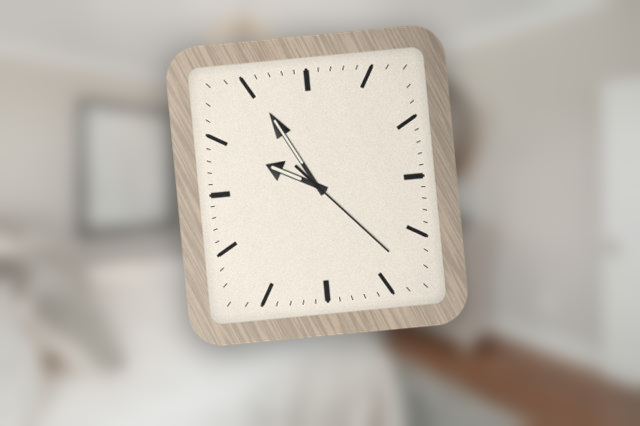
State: h=9 m=55 s=23
